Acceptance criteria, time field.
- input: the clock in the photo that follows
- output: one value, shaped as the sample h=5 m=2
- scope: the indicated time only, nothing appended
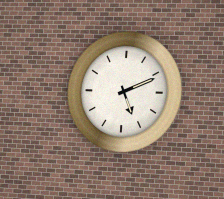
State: h=5 m=11
